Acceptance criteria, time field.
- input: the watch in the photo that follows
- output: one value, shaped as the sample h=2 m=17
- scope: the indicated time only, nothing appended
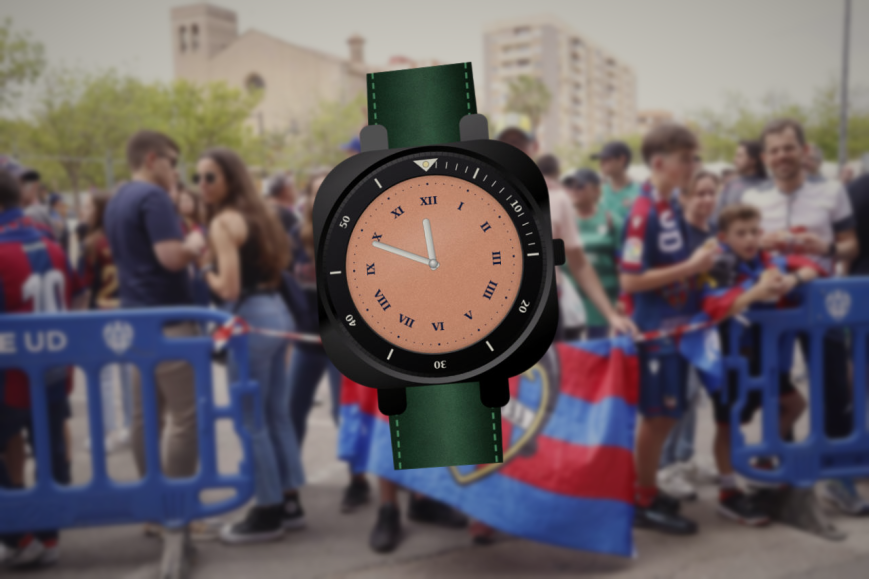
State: h=11 m=49
